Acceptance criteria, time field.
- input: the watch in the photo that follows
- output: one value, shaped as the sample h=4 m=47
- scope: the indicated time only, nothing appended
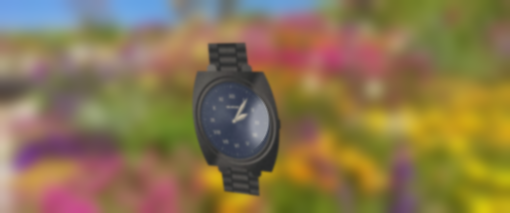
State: h=2 m=6
